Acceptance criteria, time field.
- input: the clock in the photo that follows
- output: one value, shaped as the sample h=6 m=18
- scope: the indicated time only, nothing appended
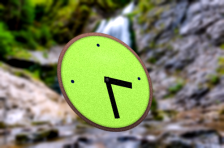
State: h=3 m=30
